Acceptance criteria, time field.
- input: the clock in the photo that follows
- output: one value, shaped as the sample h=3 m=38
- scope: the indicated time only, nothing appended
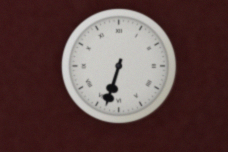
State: h=6 m=33
